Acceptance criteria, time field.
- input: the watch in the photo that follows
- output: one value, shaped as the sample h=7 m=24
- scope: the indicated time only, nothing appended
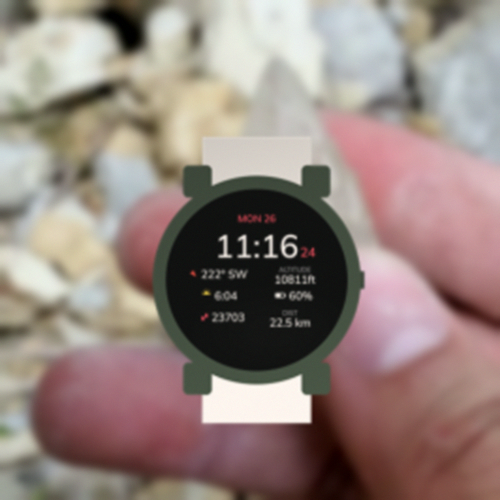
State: h=11 m=16
